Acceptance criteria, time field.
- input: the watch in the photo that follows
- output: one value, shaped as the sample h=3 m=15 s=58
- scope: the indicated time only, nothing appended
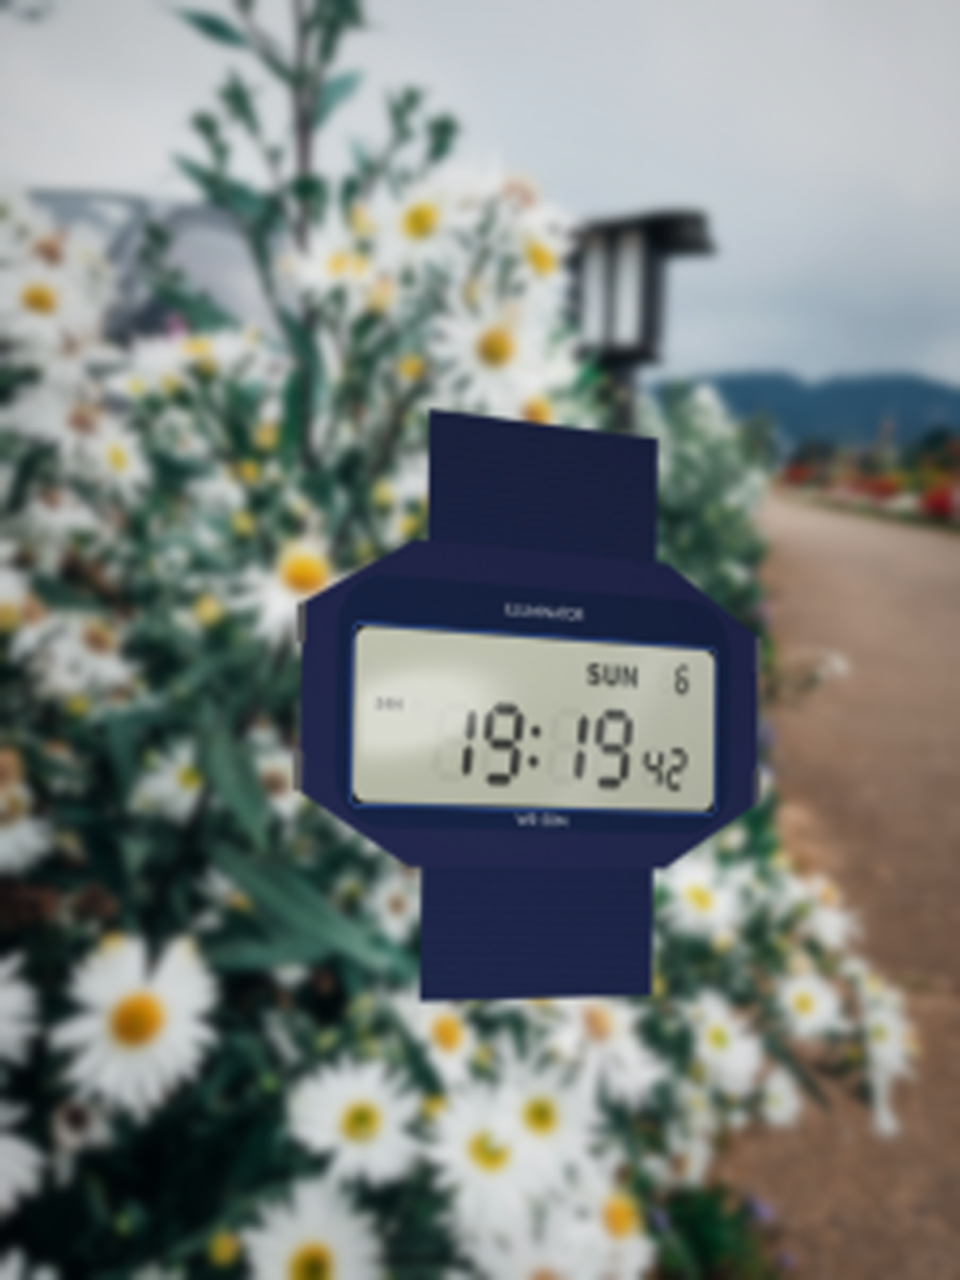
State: h=19 m=19 s=42
